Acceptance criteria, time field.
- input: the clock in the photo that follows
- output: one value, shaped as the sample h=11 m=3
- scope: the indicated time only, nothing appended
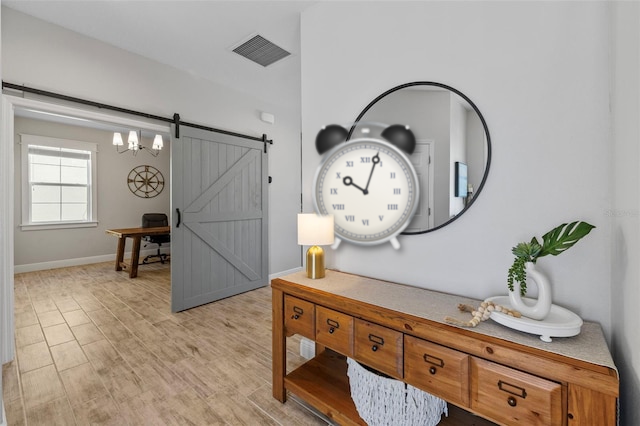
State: h=10 m=3
